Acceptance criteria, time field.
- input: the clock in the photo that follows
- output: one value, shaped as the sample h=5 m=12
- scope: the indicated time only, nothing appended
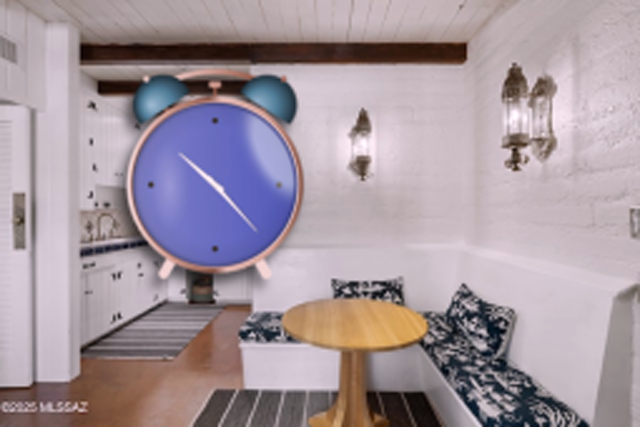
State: h=10 m=23
